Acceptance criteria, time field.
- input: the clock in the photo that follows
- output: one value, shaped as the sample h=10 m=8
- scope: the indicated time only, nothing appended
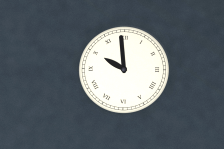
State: h=9 m=59
